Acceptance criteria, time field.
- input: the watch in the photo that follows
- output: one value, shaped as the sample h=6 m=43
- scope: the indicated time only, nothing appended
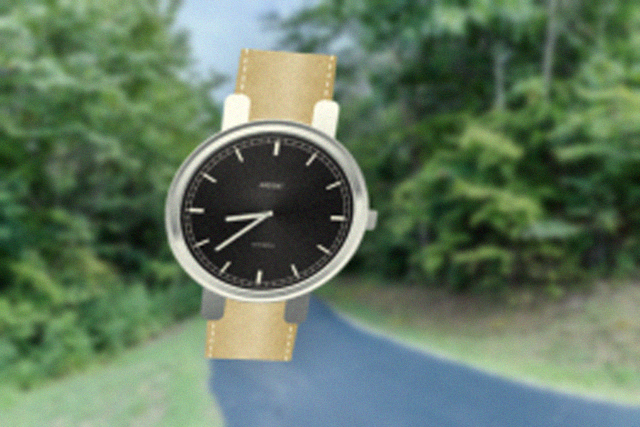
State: h=8 m=38
